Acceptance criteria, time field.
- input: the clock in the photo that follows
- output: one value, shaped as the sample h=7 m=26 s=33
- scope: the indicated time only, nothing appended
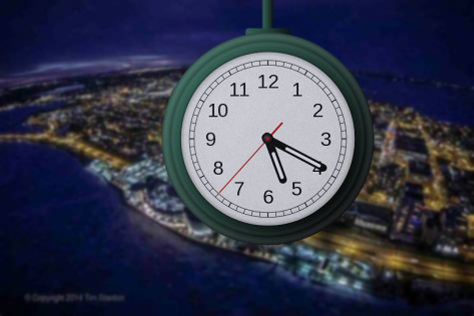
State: h=5 m=19 s=37
